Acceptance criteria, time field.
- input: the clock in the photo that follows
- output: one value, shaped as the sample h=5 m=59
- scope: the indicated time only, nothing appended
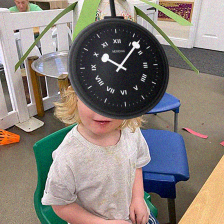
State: h=10 m=7
